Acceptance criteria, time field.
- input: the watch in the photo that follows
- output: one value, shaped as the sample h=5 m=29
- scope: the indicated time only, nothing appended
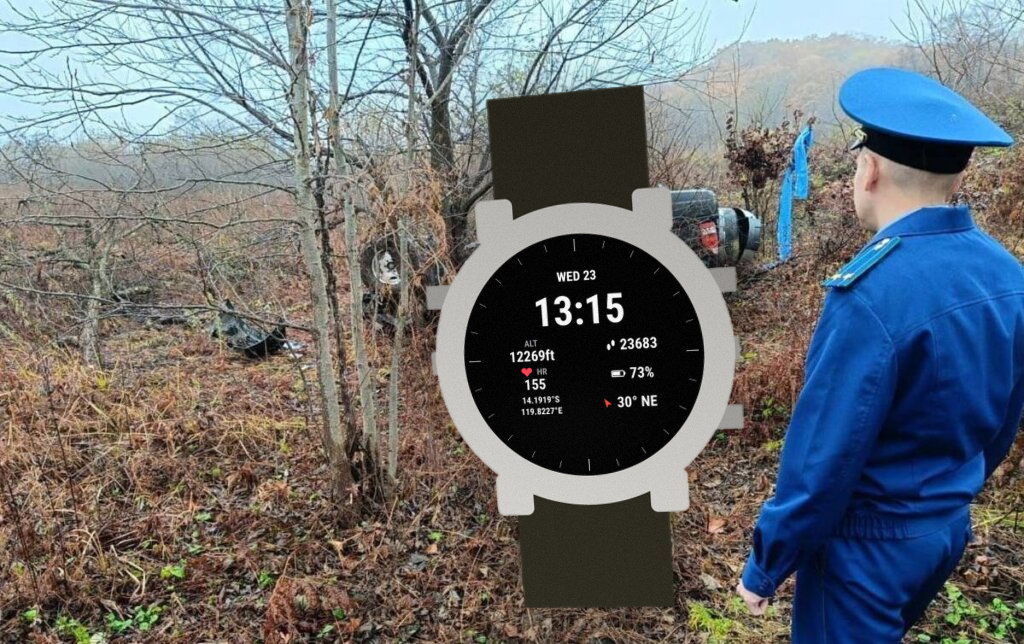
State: h=13 m=15
